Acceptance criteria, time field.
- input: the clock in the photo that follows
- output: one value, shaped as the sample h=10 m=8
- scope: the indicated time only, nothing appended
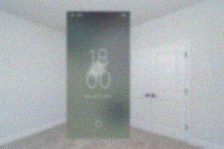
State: h=18 m=0
